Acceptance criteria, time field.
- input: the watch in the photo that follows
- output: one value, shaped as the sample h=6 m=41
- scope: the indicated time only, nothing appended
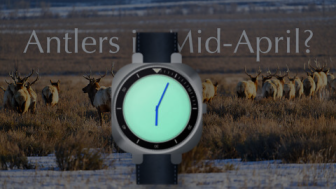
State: h=6 m=4
